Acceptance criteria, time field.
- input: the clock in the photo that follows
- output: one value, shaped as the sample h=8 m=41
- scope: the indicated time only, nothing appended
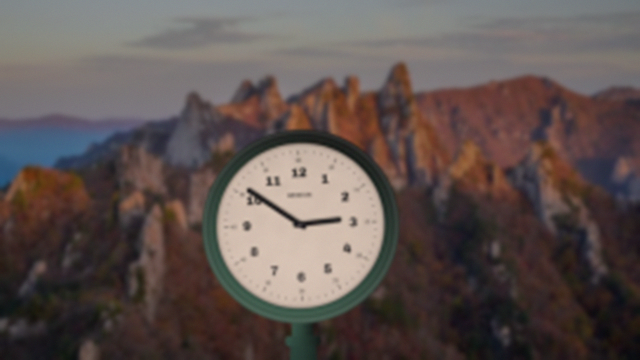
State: h=2 m=51
